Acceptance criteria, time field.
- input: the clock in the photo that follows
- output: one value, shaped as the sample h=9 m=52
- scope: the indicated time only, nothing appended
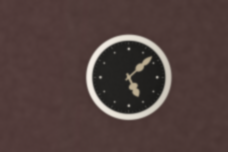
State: h=5 m=8
